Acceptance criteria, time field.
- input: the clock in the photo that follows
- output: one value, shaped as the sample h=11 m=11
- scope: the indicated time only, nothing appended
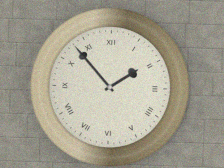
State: h=1 m=53
